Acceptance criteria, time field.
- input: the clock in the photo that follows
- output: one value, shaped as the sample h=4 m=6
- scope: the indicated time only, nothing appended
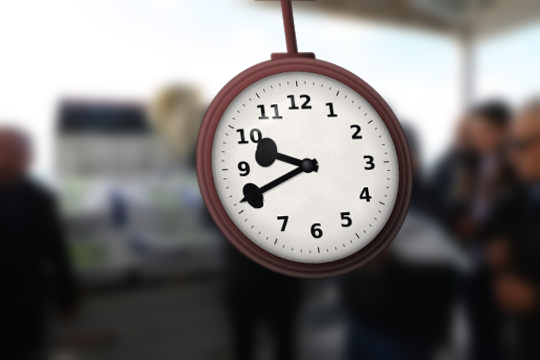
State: h=9 m=41
